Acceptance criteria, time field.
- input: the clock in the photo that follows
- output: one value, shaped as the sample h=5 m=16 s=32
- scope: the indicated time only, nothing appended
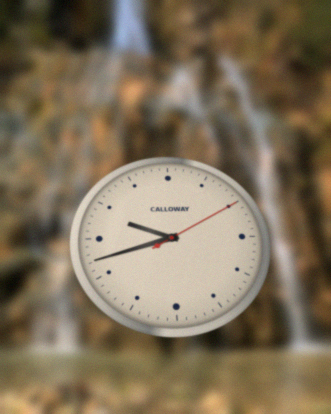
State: h=9 m=42 s=10
